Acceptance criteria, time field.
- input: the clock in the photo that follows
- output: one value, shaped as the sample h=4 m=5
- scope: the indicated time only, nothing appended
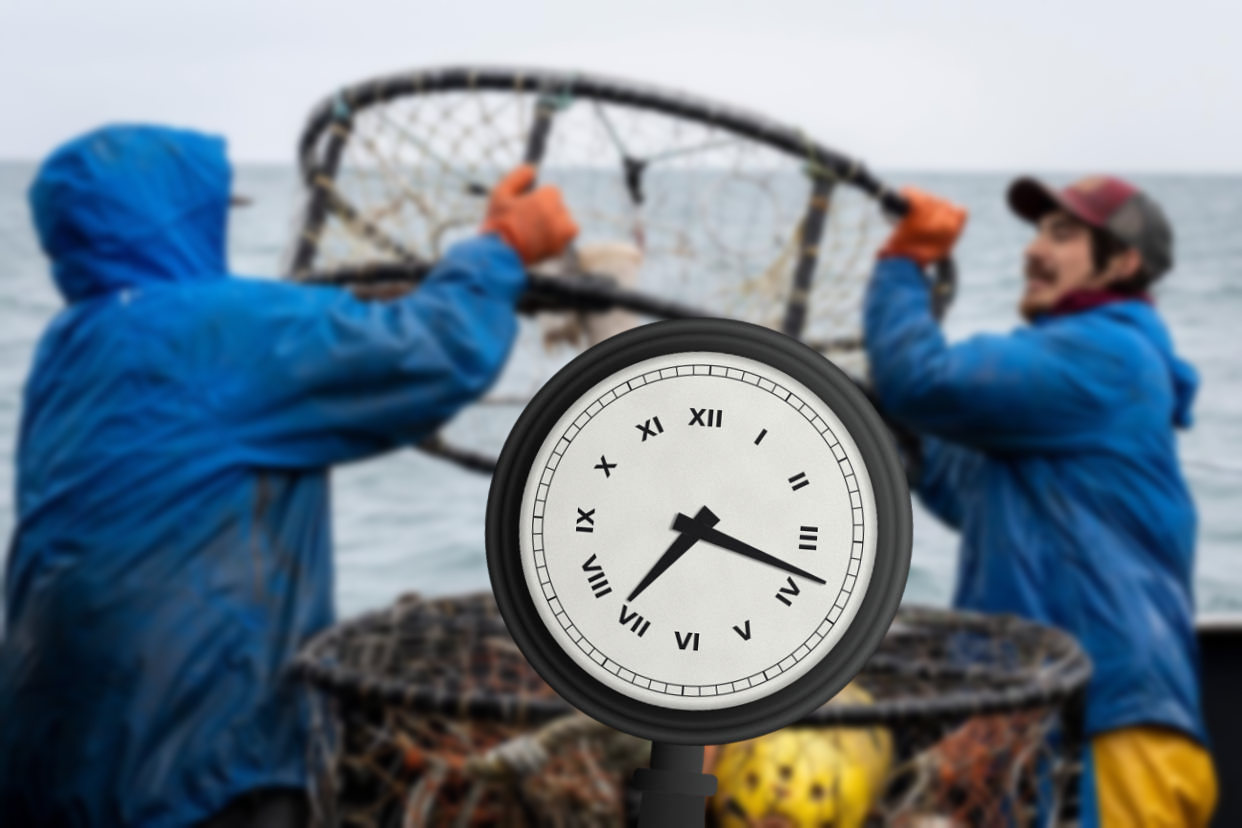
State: h=7 m=18
